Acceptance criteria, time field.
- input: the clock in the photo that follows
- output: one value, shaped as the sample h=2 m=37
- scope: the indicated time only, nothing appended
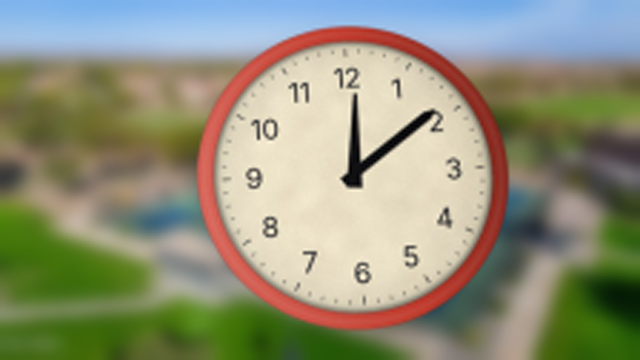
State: h=12 m=9
